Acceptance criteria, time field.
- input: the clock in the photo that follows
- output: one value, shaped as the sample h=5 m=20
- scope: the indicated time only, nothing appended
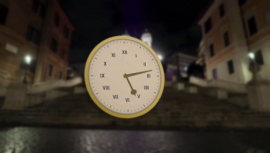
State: h=5 m=13
